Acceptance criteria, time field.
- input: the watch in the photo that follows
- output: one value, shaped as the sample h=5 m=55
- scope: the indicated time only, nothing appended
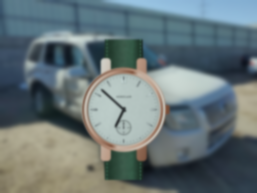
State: h=6 m=52
